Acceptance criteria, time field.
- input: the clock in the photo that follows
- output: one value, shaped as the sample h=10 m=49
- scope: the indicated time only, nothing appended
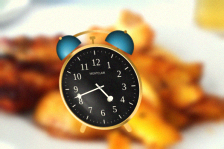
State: h=4 m=42
